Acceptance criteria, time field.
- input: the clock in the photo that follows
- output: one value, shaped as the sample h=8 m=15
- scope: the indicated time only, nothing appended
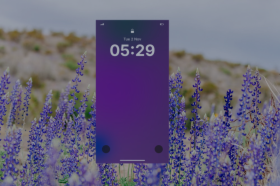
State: h=5 m=29
